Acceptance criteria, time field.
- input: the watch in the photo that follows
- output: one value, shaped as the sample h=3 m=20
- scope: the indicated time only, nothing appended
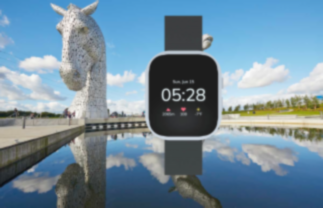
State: h=5 m=28
